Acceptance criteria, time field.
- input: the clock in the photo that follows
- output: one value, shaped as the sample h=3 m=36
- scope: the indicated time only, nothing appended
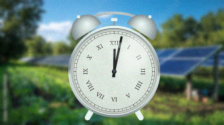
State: h=12 m=2
